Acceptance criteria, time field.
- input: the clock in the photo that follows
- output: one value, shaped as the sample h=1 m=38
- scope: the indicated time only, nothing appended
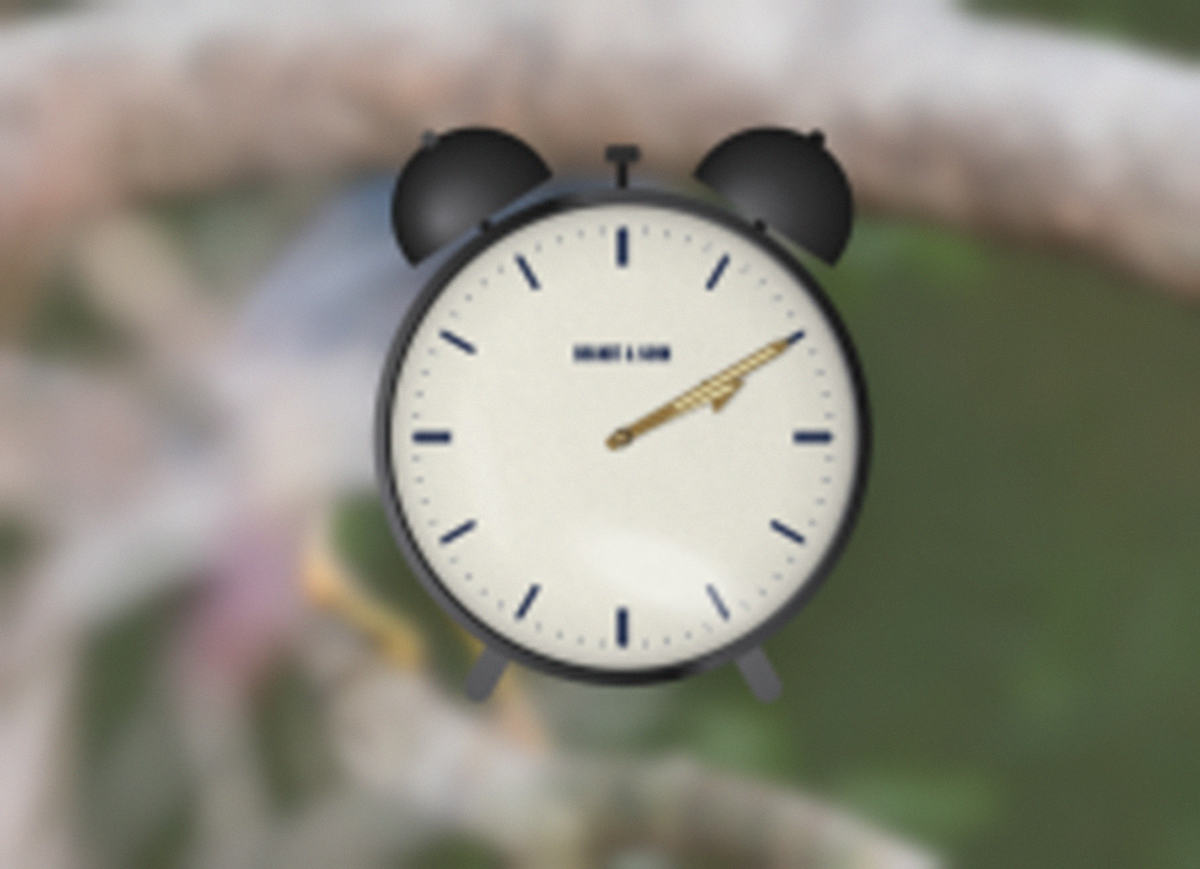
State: h=2 m=10
